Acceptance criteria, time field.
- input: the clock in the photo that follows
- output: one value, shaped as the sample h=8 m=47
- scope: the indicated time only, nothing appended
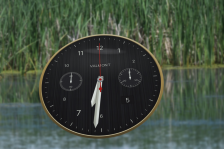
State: h=6 m=31
